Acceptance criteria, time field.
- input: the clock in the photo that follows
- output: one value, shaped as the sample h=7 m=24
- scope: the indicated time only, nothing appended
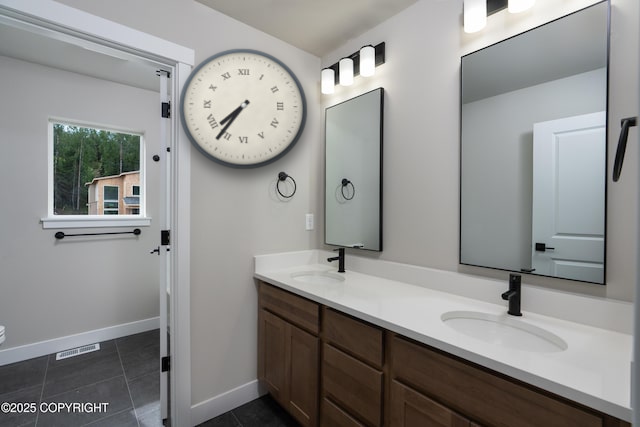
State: h=7 m=36
